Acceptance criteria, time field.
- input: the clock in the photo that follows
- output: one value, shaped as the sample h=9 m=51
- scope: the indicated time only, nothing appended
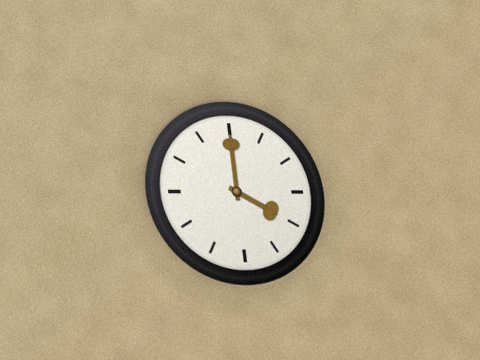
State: h=4 m=0
